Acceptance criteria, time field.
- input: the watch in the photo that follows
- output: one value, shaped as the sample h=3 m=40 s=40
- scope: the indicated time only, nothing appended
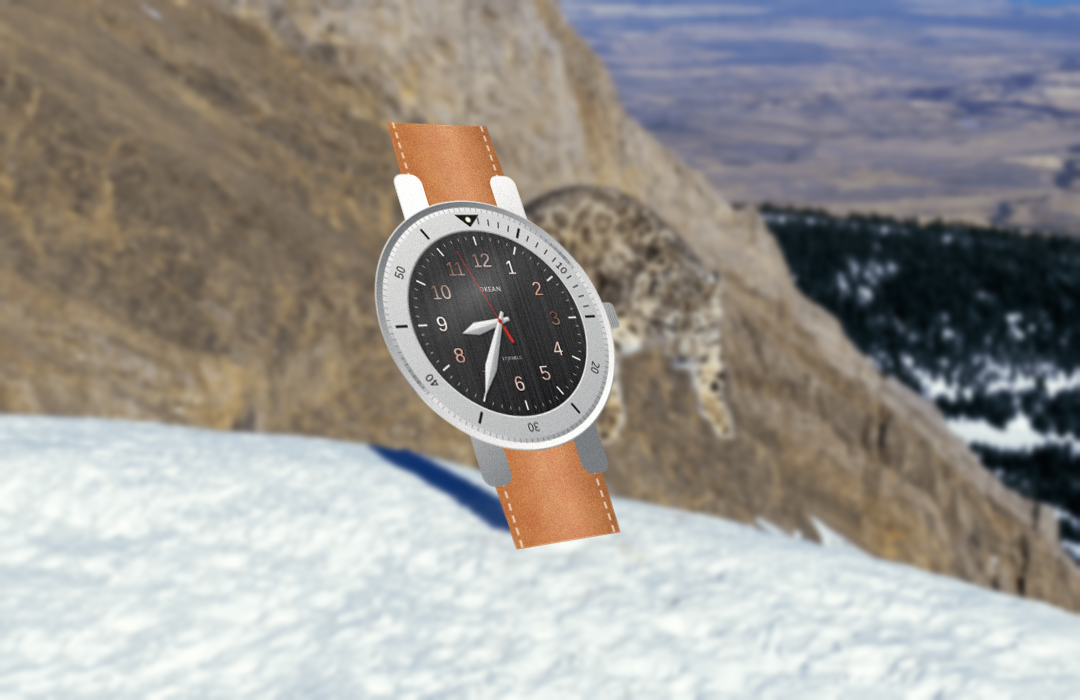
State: h=8 m=34 s=57
